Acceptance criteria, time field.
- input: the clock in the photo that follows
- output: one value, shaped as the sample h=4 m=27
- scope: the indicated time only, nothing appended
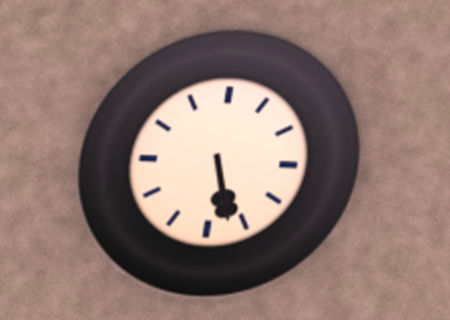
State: h=5 m=27
